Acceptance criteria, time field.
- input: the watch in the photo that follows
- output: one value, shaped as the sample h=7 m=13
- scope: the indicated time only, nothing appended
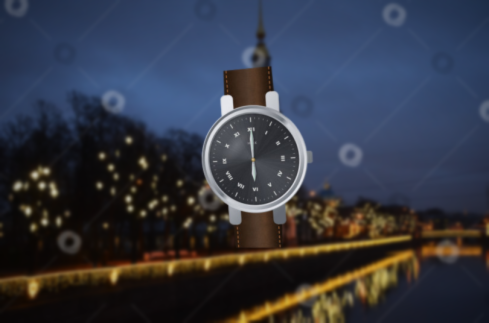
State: h=6 m=0
